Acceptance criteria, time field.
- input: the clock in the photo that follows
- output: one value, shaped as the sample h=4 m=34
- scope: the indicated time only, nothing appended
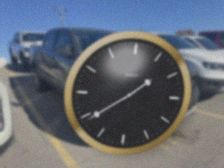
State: h=1 m=39
